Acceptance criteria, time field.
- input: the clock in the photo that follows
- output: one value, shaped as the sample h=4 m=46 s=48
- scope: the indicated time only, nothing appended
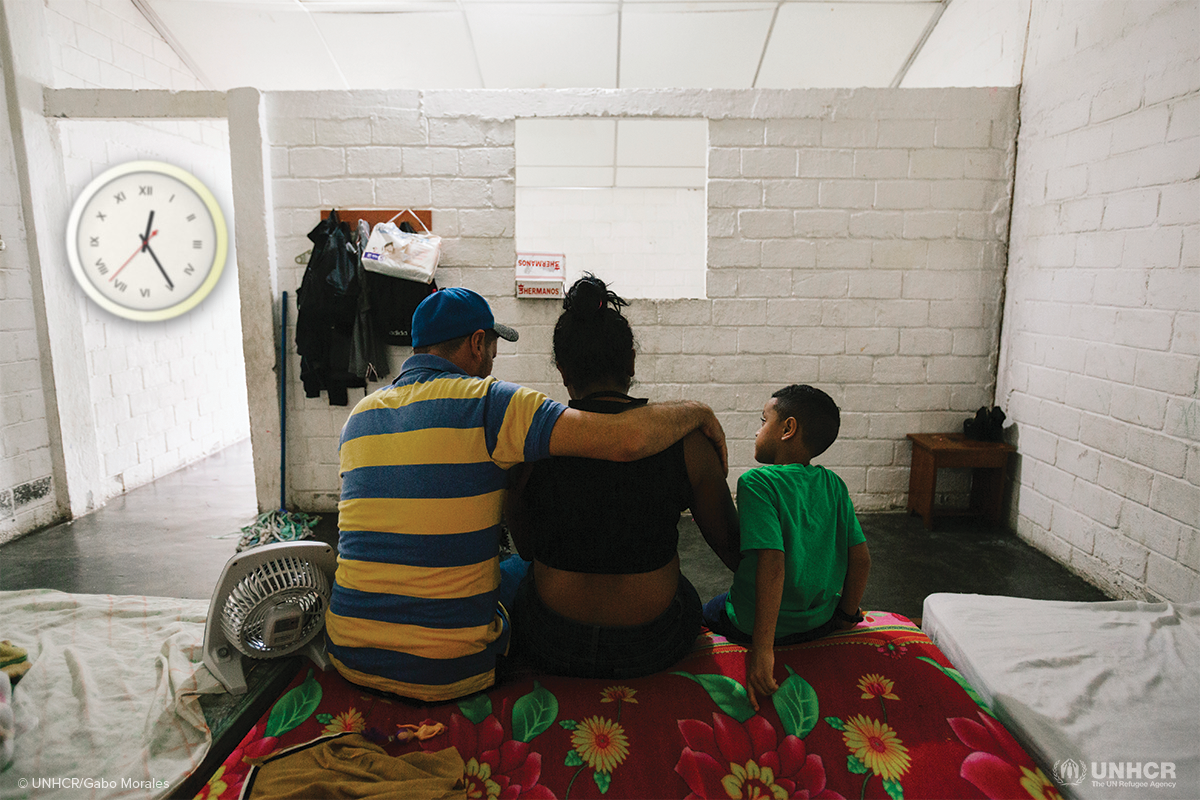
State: h=12 m=24 s=37
